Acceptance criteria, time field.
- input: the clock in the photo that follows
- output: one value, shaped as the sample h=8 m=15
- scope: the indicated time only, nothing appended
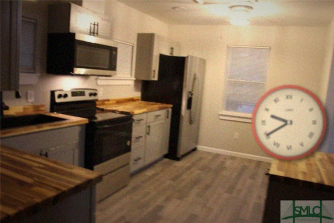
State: h=9 m=40
